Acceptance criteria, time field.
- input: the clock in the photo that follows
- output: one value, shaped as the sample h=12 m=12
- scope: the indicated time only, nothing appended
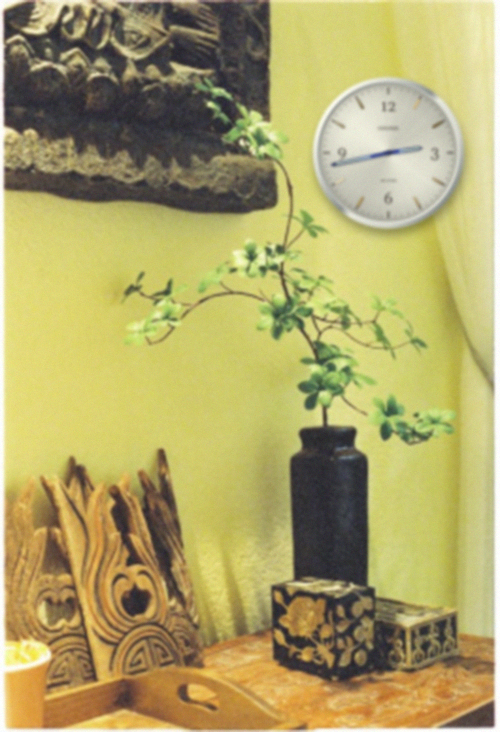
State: h=2 m=43
